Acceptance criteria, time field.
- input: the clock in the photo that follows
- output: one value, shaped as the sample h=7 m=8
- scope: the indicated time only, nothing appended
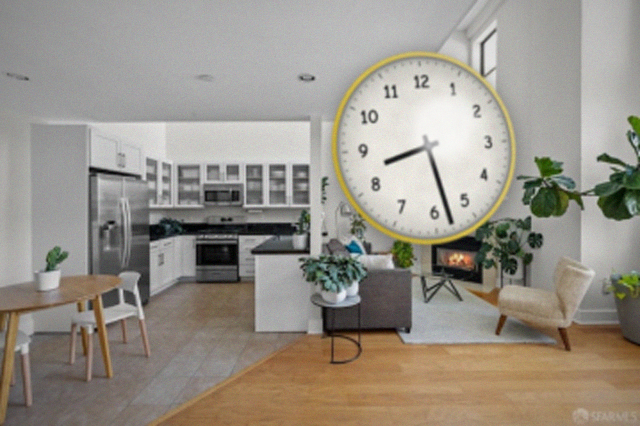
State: h=8 m=28
